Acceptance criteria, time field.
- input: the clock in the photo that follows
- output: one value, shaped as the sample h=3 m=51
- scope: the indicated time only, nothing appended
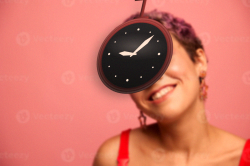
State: h=9 m=7
